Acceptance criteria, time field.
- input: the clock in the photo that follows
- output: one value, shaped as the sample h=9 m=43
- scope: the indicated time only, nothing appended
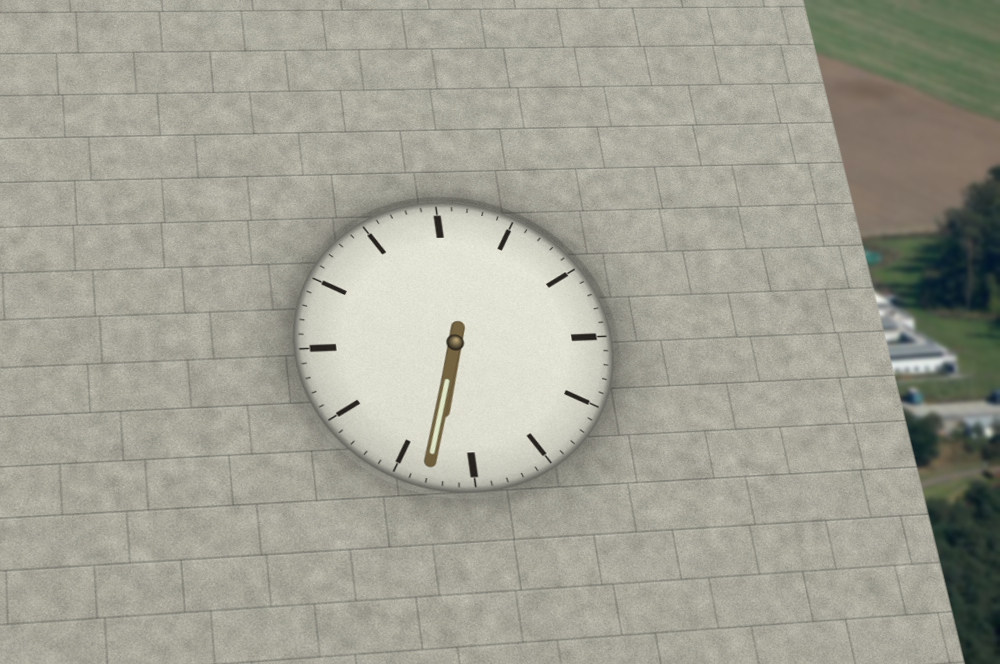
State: h=6 m=33
